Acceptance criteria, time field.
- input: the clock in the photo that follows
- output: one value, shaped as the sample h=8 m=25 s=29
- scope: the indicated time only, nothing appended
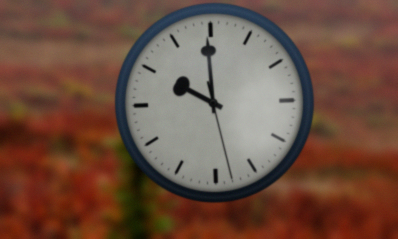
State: h=9 m=59 s=28
